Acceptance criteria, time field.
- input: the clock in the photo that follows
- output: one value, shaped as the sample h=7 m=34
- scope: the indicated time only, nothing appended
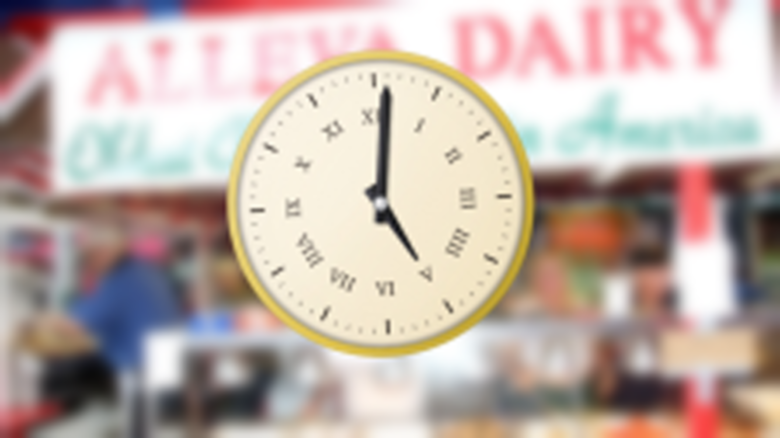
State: h=5 m=1
